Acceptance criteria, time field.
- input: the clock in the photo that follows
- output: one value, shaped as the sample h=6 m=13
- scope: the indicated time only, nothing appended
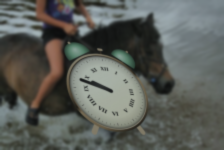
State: h=9 m=48
